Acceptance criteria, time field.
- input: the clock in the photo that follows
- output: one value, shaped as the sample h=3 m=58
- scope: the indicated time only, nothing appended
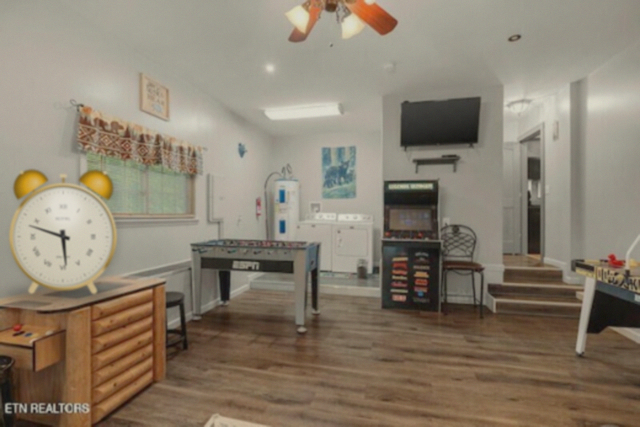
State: h=5 m=48
